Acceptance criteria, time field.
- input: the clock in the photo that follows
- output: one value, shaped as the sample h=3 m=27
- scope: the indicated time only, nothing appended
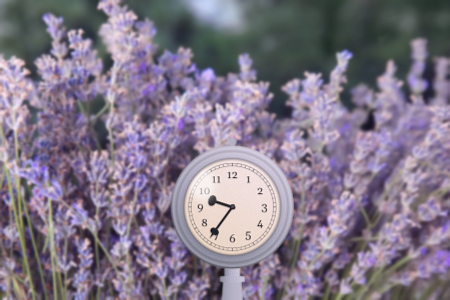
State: h=9 m=36
